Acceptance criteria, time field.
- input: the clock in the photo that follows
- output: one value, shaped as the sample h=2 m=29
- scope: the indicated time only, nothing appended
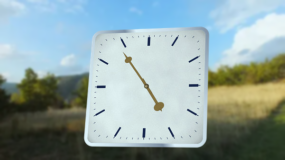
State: h=4 m=54
